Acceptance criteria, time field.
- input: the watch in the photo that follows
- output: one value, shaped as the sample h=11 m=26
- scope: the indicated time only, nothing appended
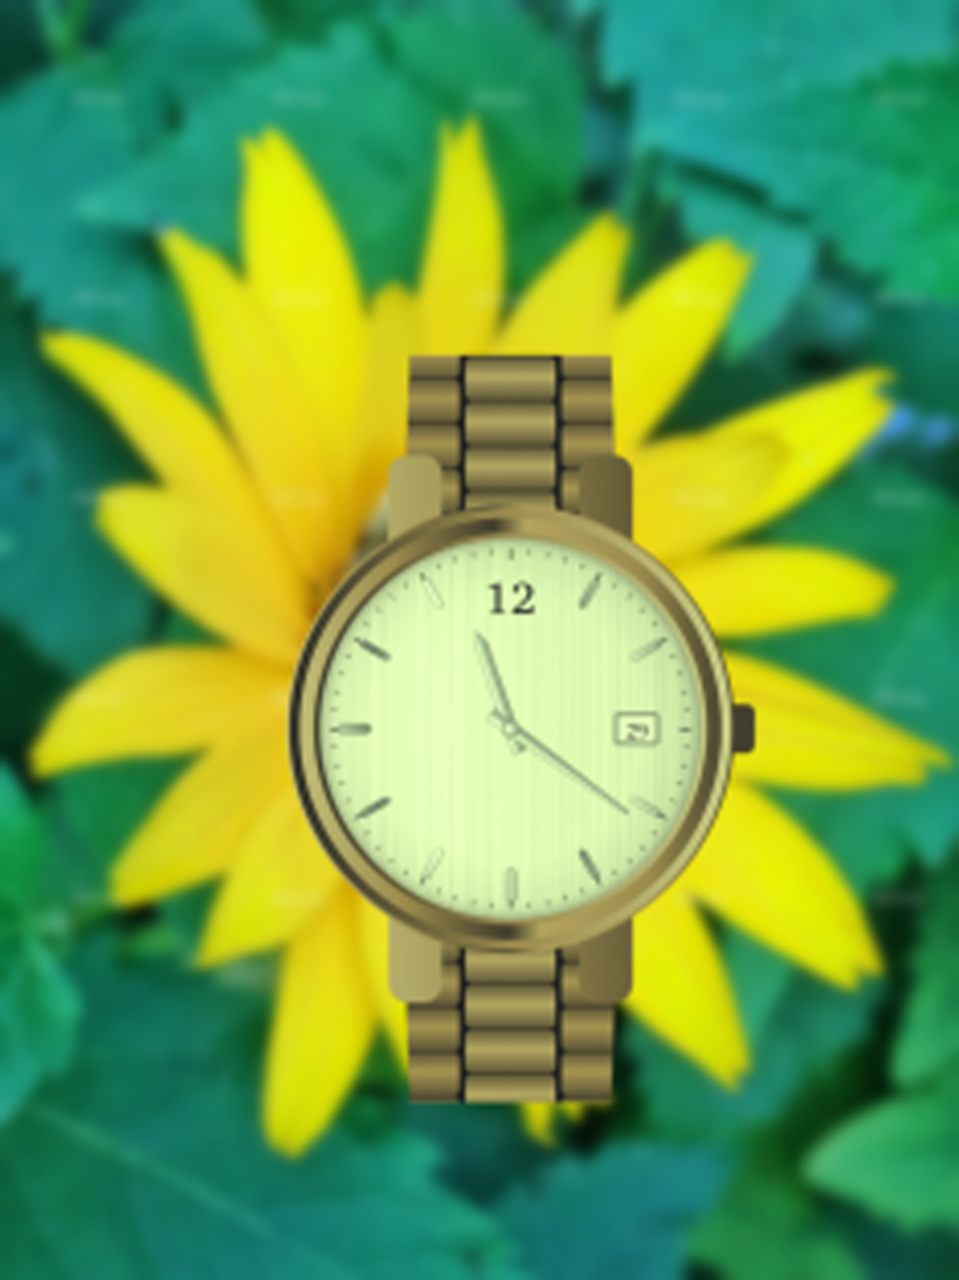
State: h=11 m=21
